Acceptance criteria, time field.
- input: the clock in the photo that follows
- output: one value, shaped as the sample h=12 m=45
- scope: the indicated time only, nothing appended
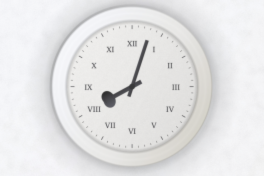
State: h=8 m=3
